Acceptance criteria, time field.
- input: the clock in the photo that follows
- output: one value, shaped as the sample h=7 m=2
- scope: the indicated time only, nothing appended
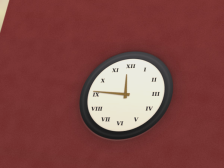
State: h=11 m=46
